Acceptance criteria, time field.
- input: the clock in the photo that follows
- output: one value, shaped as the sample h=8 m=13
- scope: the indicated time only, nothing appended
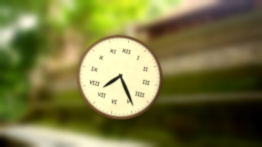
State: h=7 m=24
